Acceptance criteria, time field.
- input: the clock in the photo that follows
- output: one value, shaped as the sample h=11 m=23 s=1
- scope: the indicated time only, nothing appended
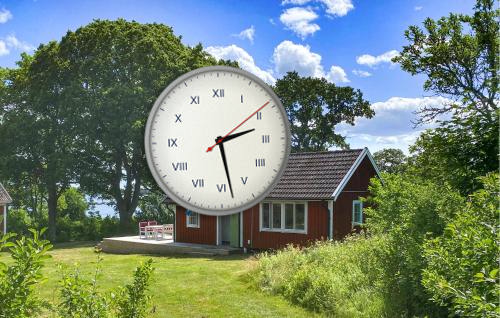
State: h=2 m=28 s=9
